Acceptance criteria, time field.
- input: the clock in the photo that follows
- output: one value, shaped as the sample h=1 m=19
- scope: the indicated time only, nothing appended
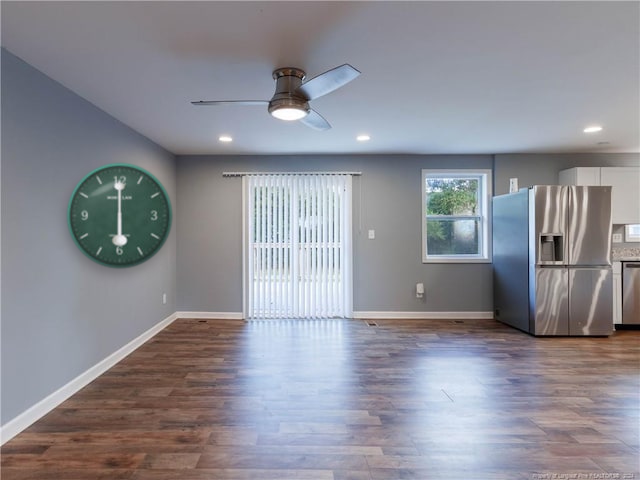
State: h=6 m=0
